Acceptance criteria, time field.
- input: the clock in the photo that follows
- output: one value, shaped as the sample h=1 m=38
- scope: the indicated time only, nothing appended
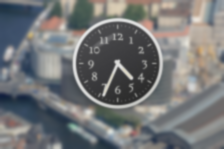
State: h=4 m=34
